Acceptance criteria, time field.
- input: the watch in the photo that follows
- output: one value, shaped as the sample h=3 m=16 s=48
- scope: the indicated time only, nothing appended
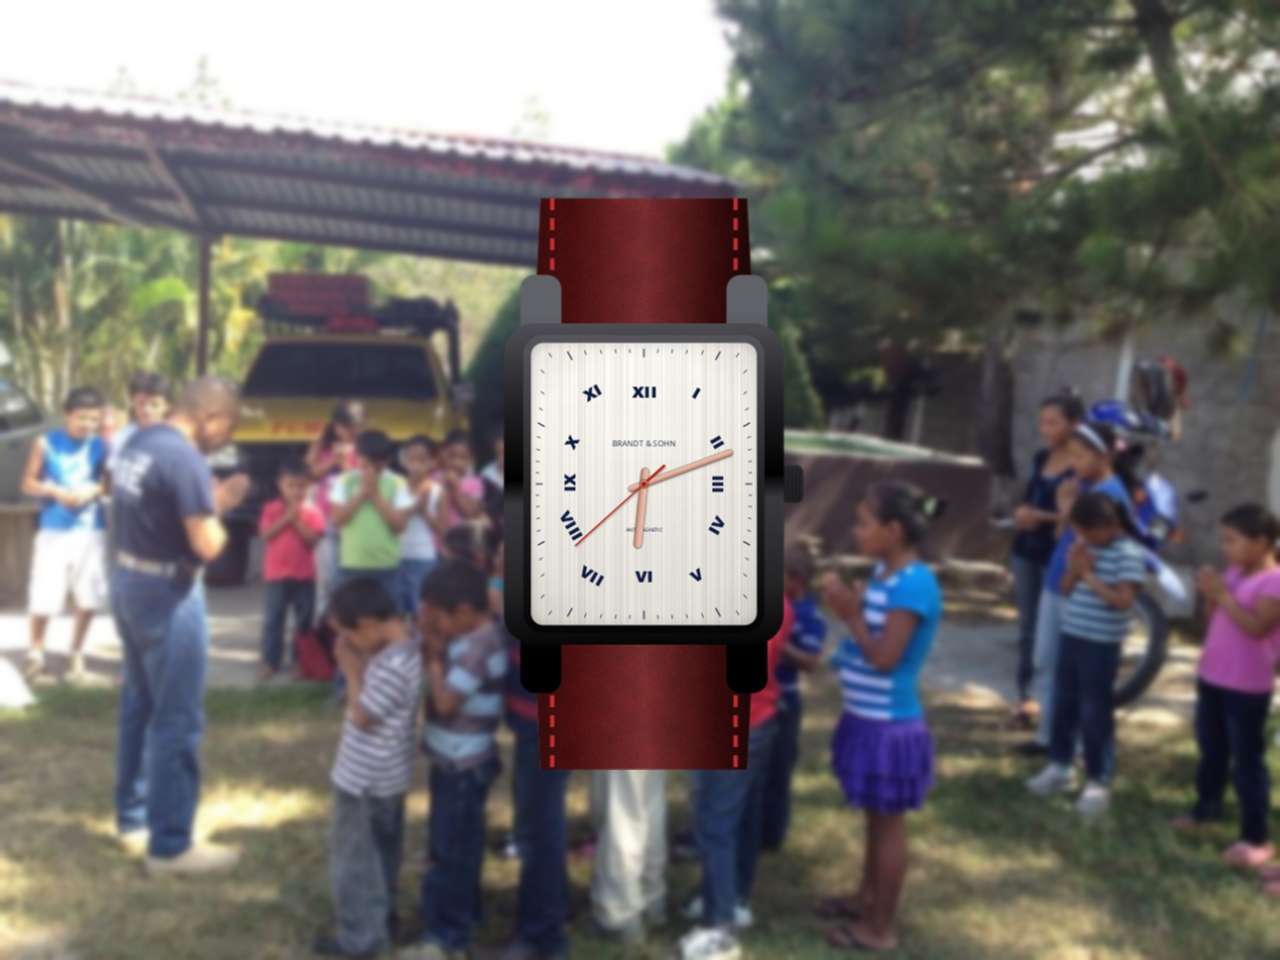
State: h=6 m=11 s=38
